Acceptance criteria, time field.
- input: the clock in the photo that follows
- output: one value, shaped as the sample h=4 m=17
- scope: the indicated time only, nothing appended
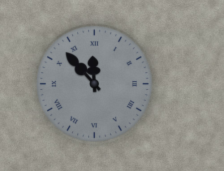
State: h=11 m=53
